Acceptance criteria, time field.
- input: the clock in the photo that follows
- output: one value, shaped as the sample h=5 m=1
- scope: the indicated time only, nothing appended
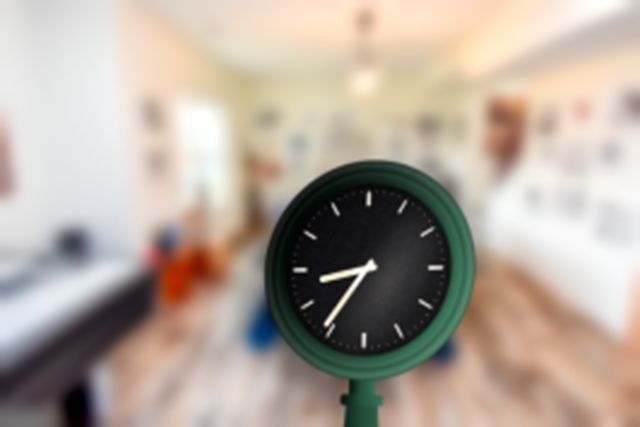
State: h=8 m=36
